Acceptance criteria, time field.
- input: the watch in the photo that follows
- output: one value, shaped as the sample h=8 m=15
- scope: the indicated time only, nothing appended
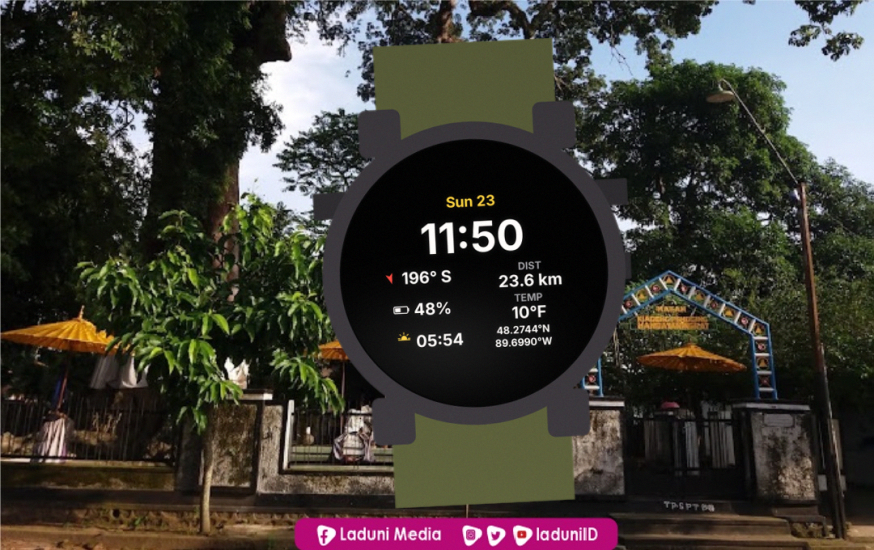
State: h=11 m=50
